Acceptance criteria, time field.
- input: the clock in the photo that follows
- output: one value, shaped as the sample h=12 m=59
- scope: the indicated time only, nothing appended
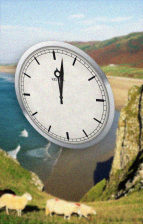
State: h=12 m=2
